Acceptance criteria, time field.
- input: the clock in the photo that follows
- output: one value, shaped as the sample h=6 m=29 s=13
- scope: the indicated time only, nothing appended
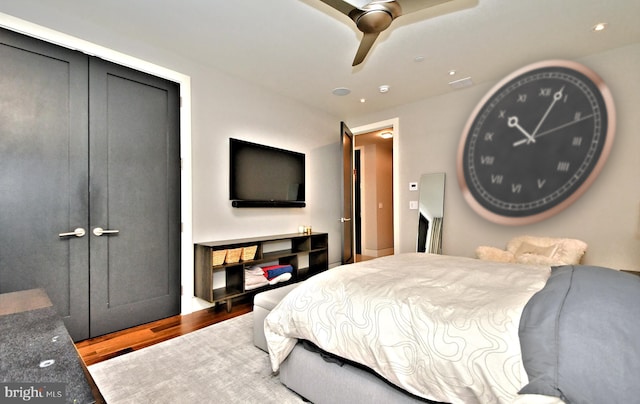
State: h=10 m=3 s=11
